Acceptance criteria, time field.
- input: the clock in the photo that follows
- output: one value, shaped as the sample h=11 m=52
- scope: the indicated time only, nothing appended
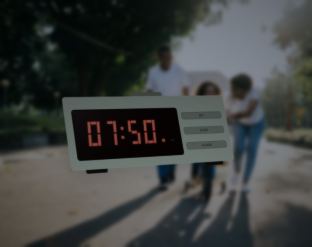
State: h=7 m=50
